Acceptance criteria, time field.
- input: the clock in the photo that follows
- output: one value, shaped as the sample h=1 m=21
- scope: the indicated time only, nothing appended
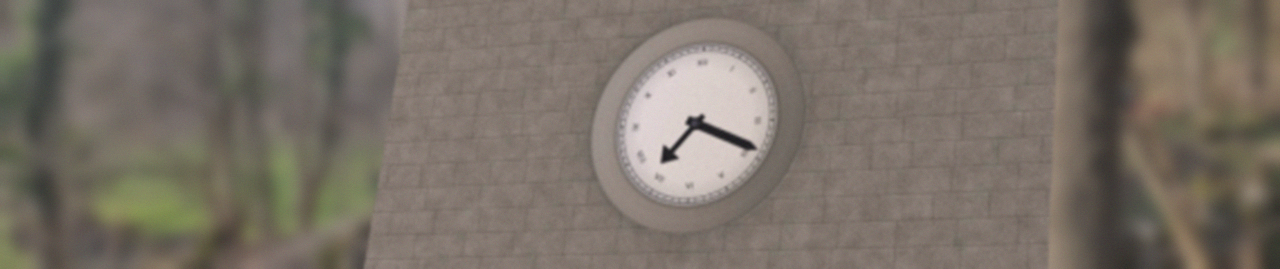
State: h=7 m=19
